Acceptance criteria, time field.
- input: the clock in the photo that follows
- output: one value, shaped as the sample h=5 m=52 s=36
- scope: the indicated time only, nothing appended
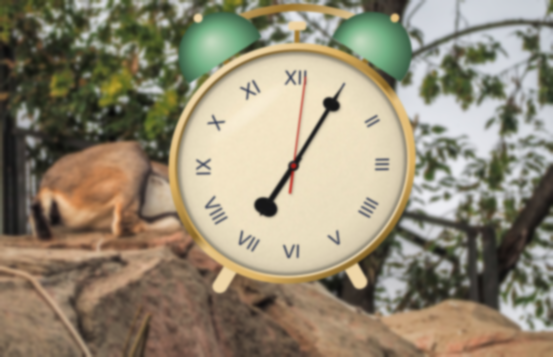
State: h=7 m=5 s=1
